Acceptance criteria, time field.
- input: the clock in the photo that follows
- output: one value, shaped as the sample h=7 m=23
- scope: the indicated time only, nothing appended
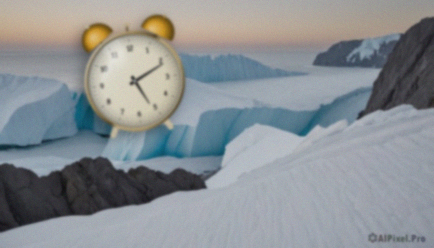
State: h=5 m=11
